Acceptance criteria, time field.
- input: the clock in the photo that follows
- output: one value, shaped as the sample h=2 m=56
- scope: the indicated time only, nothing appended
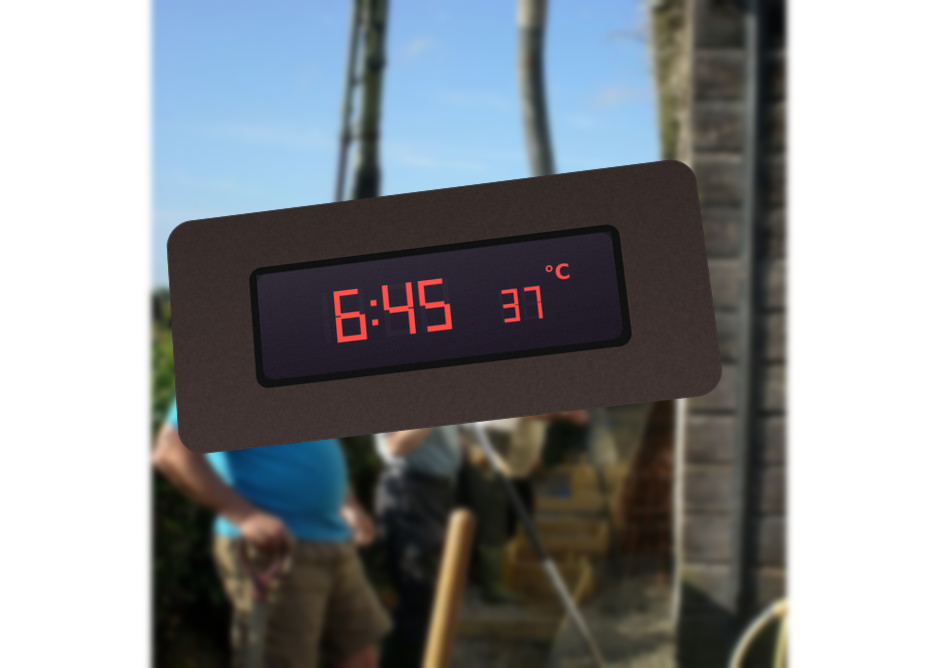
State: h=6 m=45
